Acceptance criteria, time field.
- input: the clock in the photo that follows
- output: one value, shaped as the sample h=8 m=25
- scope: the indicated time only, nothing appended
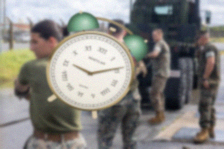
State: h=9 m=9
